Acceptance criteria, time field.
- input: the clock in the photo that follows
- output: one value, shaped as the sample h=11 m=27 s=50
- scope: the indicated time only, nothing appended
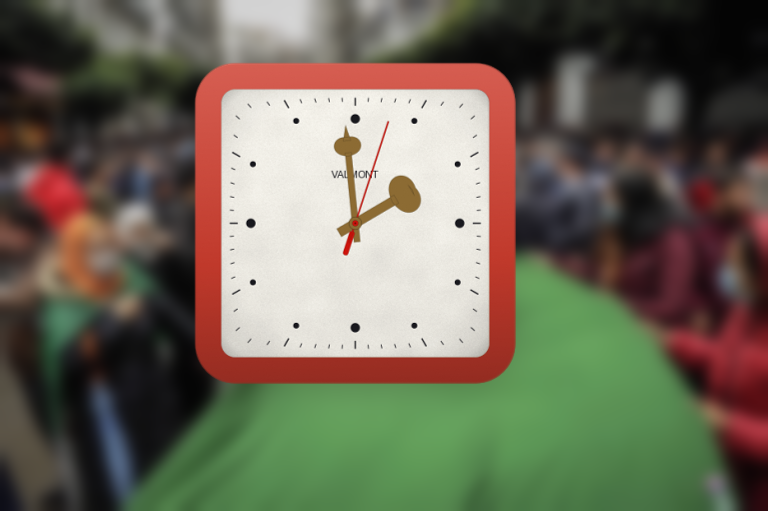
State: h=1 m=59 s=3
